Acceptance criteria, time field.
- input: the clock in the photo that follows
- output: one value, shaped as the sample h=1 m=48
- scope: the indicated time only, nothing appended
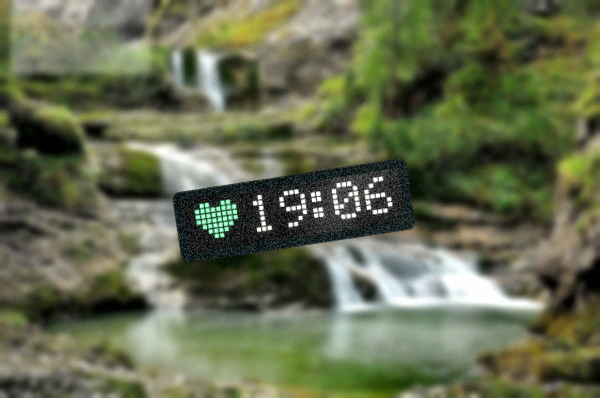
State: h=19 m=6
